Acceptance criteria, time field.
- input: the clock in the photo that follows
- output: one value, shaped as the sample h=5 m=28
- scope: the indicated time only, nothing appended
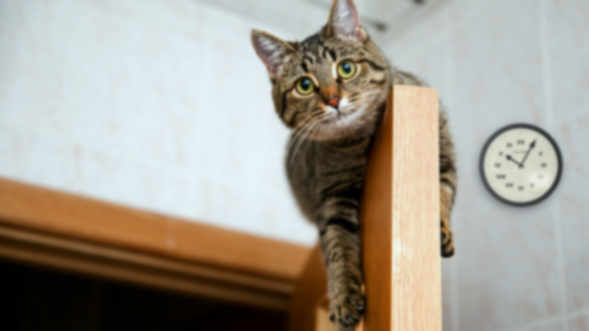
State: h=10 m=5
